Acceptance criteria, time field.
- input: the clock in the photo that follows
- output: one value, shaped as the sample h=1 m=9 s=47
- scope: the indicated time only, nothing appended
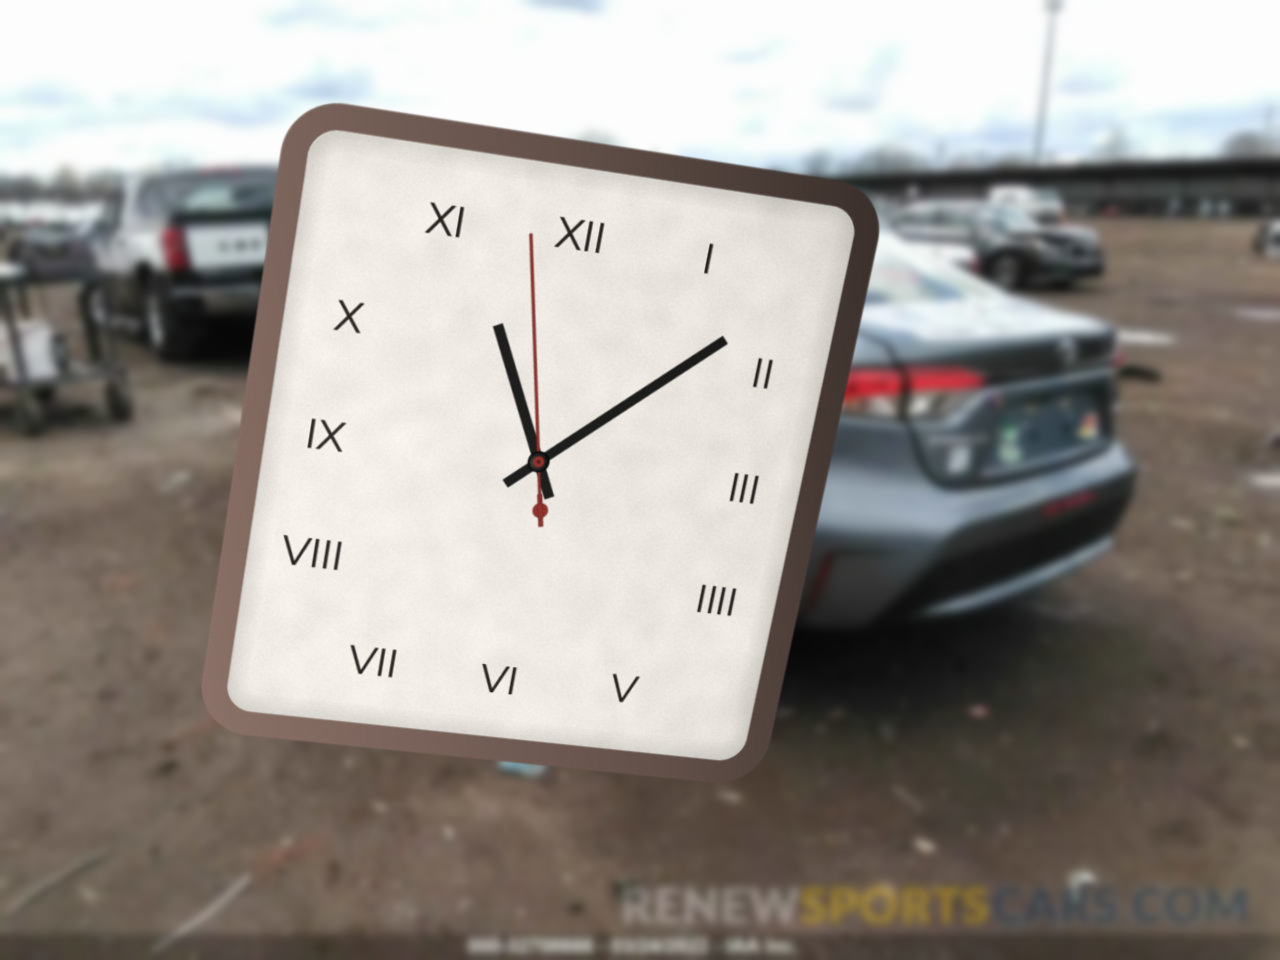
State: h=11 m=7 s=58
